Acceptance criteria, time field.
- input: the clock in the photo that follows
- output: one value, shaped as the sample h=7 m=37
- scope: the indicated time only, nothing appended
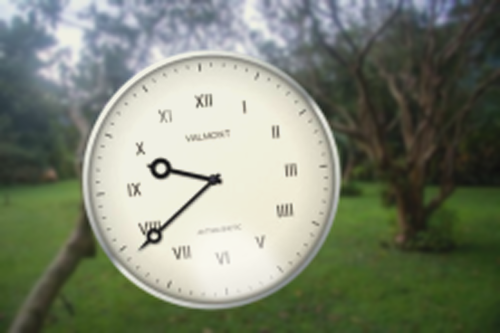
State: h=9 m=39
